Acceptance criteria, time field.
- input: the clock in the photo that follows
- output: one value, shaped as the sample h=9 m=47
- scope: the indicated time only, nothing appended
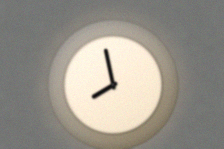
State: h=7 m=58
